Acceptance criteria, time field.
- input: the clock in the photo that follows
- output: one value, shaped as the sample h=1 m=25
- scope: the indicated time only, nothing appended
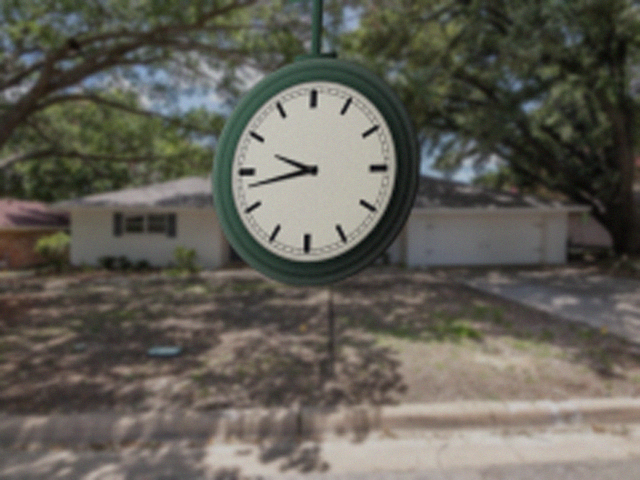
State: h=9 m=43
